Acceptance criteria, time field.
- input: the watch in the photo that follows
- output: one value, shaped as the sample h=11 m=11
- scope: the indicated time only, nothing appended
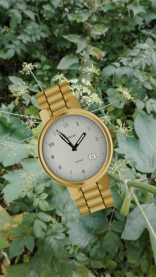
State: h=1 m=56
